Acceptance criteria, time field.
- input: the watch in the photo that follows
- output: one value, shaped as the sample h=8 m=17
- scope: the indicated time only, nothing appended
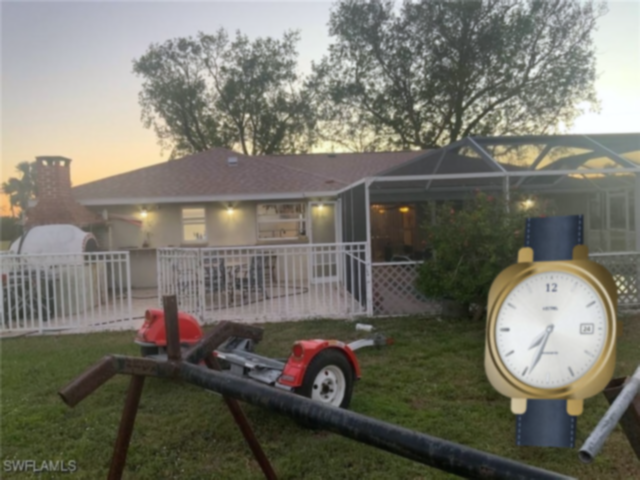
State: h=7 m=34
